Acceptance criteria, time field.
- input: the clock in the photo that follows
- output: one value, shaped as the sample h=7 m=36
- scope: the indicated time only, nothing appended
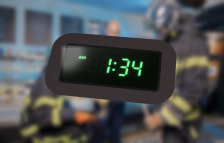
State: h=1 m=34
